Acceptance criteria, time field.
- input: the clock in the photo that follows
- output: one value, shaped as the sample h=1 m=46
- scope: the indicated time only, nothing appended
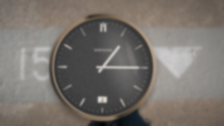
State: h=1 m=15
